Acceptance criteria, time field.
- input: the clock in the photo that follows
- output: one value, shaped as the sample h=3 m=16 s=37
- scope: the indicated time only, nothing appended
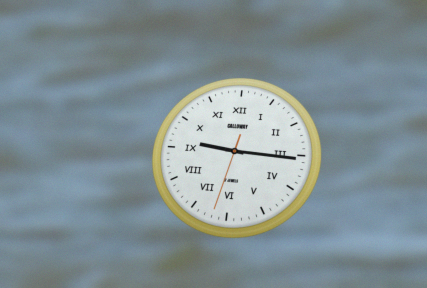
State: h=9 m=15 s=32
